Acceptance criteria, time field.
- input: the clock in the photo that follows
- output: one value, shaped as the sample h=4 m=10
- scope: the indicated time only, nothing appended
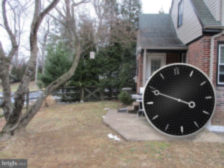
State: h=3 m=49
